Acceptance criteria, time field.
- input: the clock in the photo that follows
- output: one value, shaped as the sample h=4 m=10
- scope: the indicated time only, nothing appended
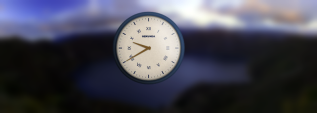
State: h=9 m=40
